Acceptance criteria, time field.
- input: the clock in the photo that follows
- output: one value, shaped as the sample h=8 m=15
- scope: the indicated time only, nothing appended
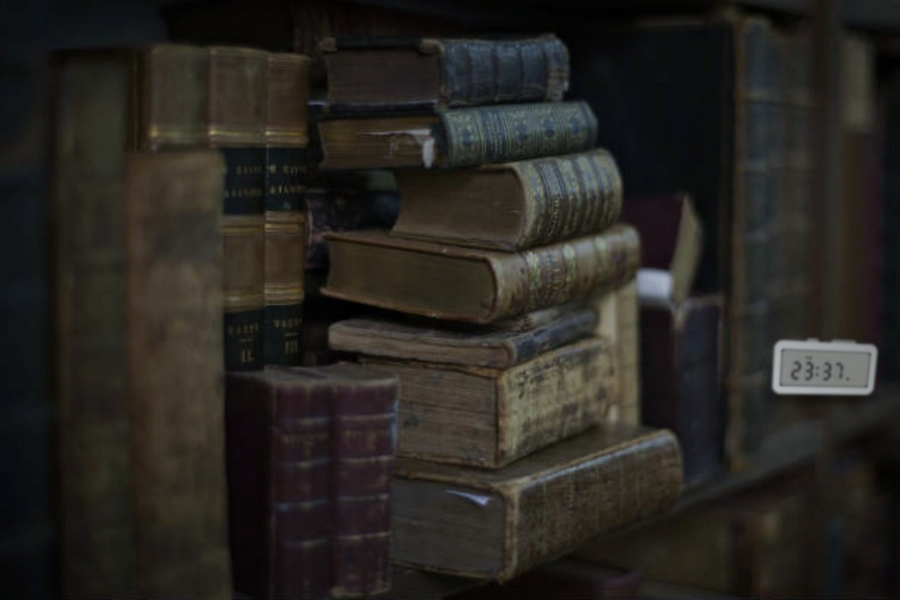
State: h=23 m=37
